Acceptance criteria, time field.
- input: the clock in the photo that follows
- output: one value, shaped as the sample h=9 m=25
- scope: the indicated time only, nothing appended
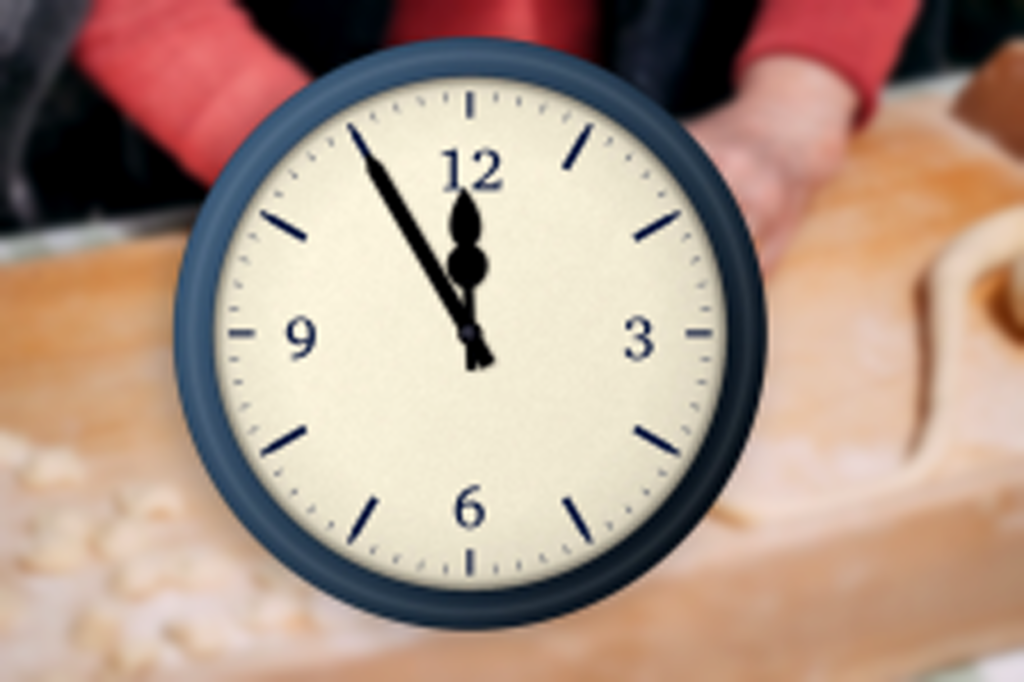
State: h=11 m=55
